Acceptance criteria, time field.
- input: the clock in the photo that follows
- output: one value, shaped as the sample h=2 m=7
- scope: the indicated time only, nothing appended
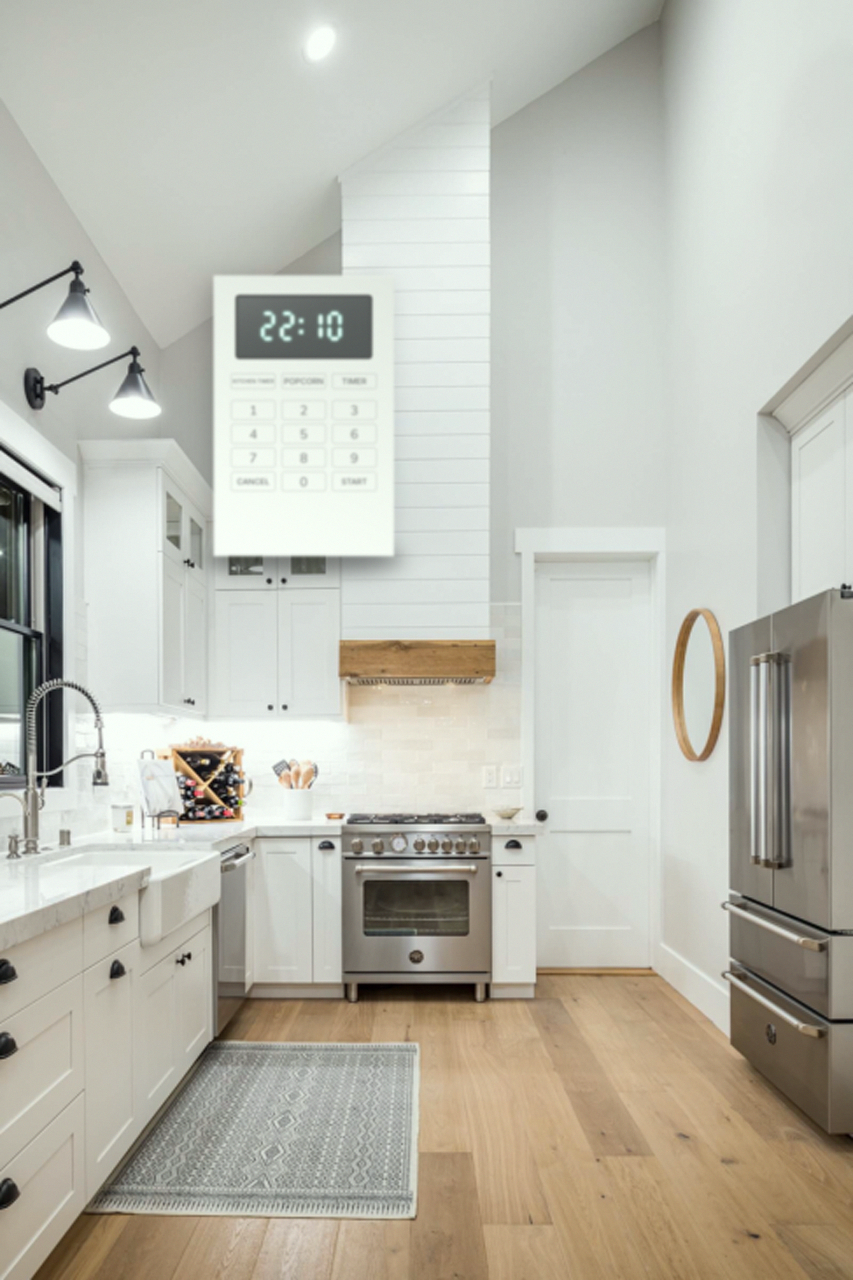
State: h=22 m=10
